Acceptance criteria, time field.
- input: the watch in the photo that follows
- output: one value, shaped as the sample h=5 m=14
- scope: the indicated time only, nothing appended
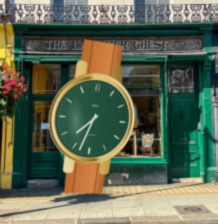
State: h=7 m=33
